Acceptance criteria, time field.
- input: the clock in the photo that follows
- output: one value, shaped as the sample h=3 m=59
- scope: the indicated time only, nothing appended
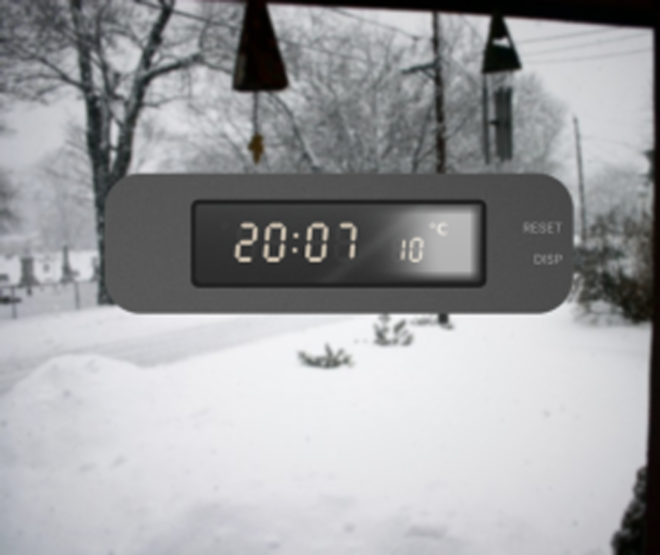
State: h=20 m=7
